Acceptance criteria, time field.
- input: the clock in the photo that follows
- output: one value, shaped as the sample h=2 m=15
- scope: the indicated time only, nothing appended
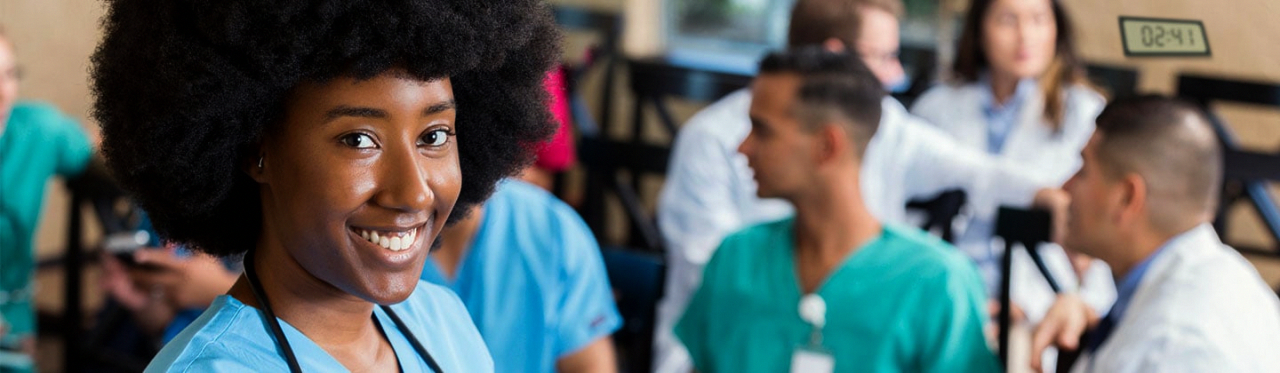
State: h=2 m=41
